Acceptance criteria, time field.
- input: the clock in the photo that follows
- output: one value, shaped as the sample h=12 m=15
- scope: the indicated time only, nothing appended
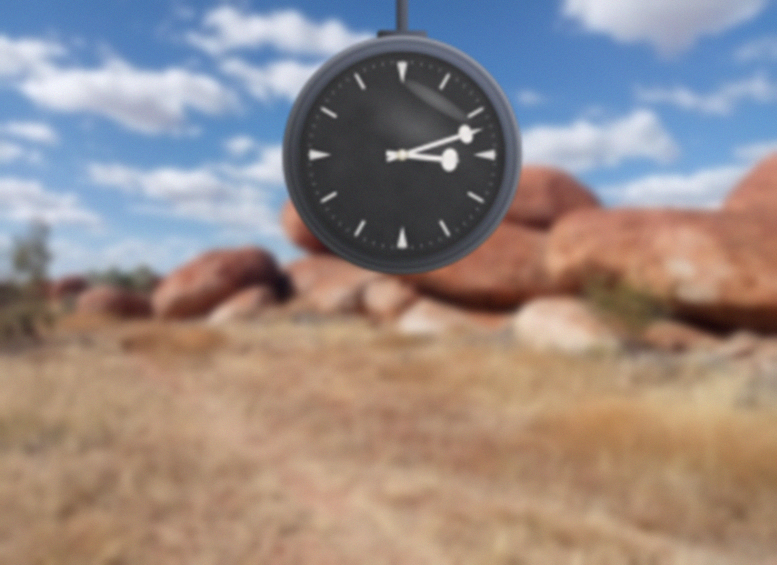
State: h=3 m=12
